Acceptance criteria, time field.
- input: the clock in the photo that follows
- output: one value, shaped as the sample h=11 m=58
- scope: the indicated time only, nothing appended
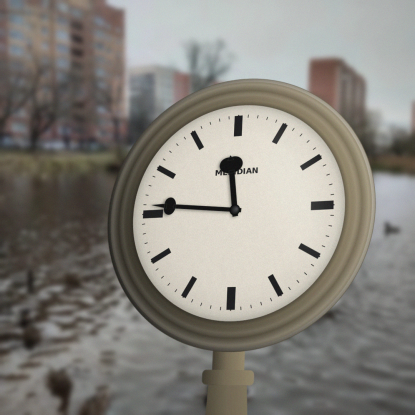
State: h=11 m=46
